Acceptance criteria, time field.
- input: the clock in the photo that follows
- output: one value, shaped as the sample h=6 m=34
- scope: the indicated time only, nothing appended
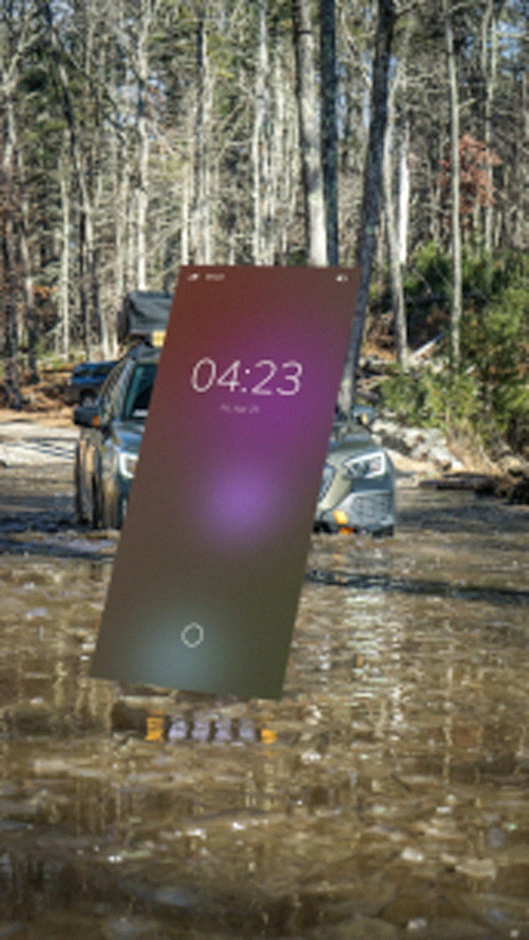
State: h=4 m=23
